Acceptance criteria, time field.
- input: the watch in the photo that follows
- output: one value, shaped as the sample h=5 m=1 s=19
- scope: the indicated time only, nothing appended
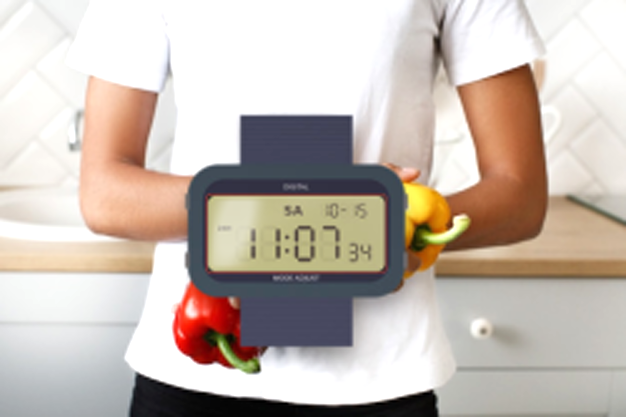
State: h=11 m=7 s=34
